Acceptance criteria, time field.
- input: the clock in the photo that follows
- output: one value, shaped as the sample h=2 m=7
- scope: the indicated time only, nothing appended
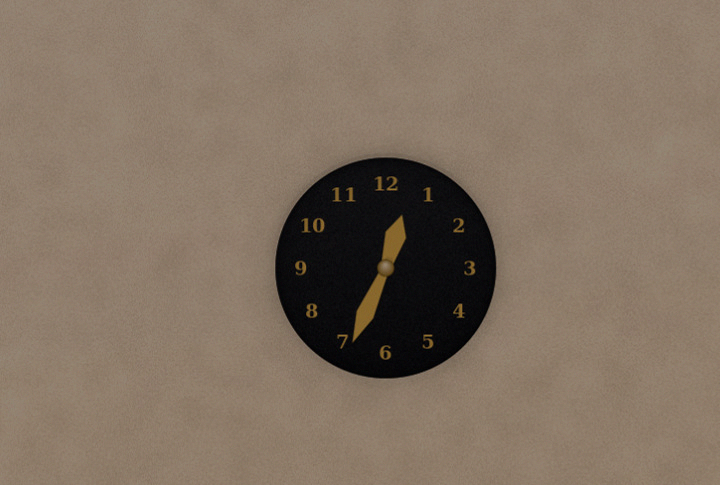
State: h=12 m=34
